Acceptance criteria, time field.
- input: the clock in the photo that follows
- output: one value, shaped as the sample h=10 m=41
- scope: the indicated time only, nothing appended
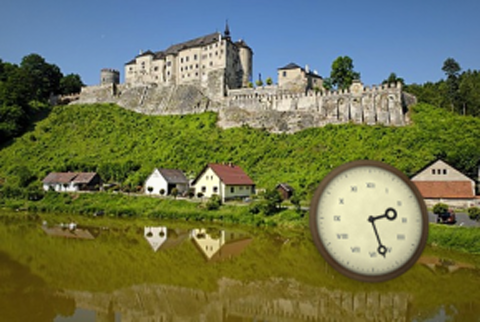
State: h=2 m=27
